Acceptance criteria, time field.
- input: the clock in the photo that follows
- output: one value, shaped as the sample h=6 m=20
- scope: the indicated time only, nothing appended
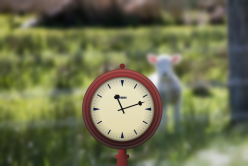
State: h=11 m=12
